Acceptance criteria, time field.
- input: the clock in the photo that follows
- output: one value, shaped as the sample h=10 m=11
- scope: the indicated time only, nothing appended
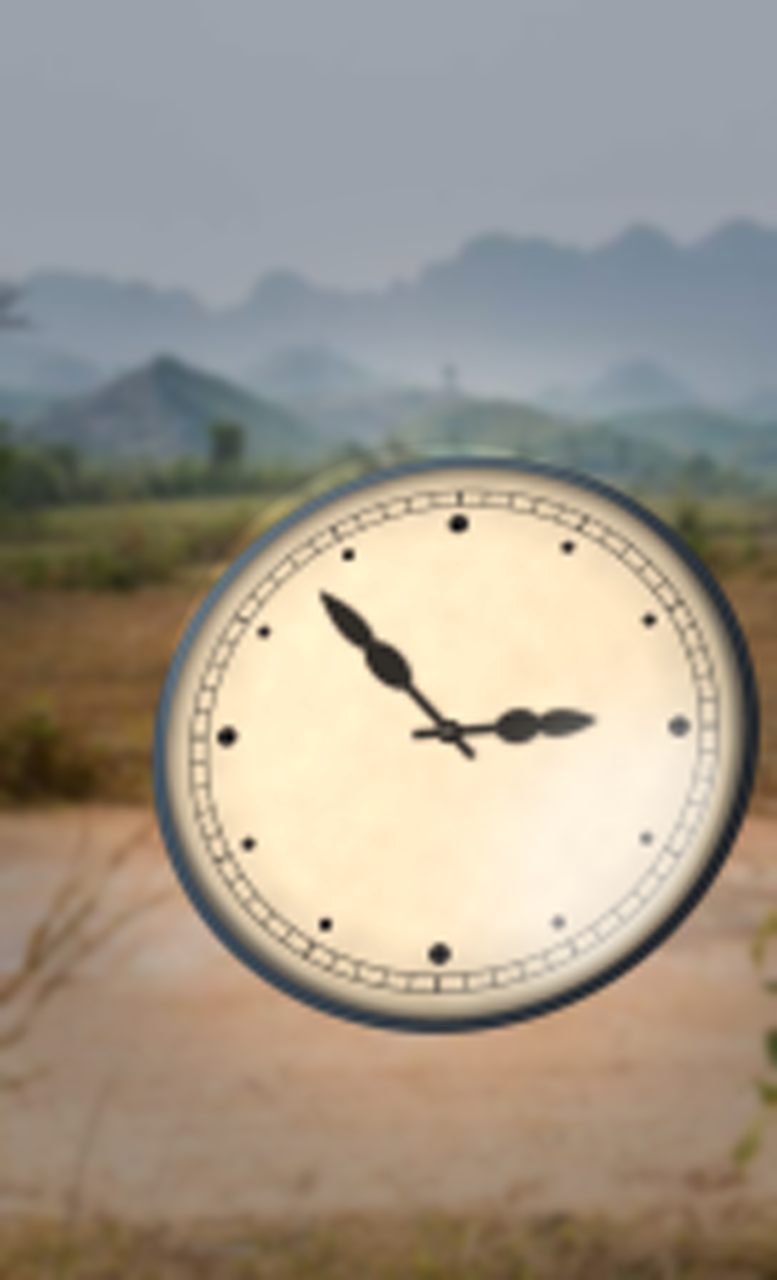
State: h=2 m=53
